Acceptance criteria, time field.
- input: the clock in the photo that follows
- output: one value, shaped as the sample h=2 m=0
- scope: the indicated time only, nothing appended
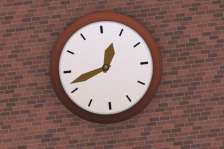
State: h=12 m=42
